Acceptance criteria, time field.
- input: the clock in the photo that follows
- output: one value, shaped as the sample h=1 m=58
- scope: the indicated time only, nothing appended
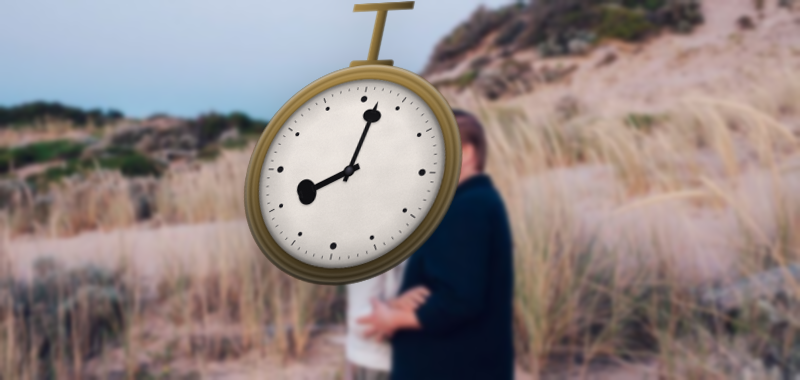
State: h=8 m=2
